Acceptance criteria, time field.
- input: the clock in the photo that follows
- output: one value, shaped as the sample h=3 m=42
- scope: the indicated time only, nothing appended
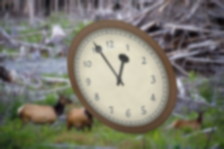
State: h=12 m=56
